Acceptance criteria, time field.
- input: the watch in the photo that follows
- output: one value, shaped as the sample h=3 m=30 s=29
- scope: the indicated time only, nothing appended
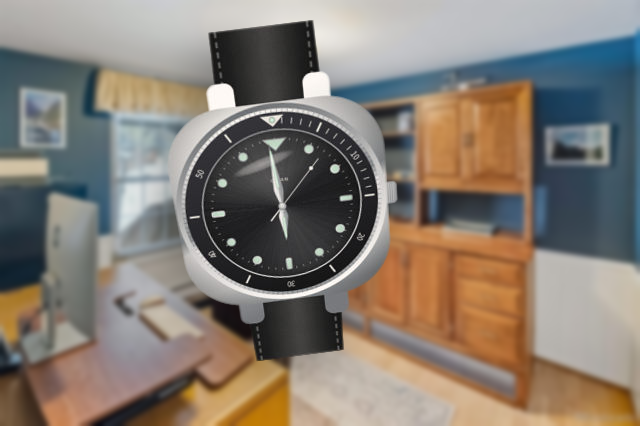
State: h=5 m=59 s=7
